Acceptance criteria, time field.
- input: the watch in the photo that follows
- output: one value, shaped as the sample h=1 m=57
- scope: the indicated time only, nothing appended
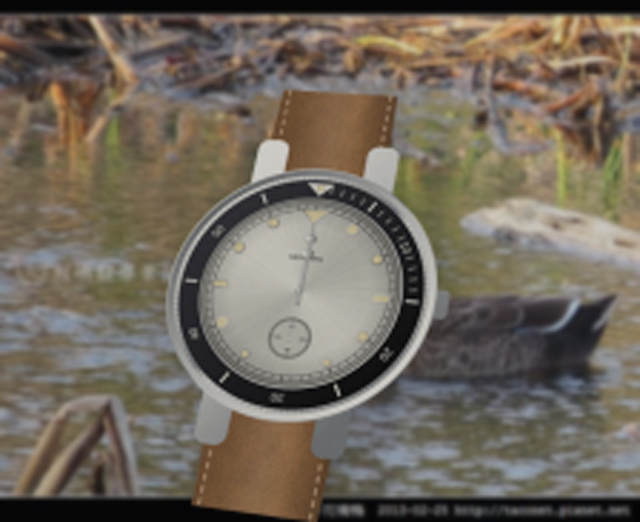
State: h=12 m=0
